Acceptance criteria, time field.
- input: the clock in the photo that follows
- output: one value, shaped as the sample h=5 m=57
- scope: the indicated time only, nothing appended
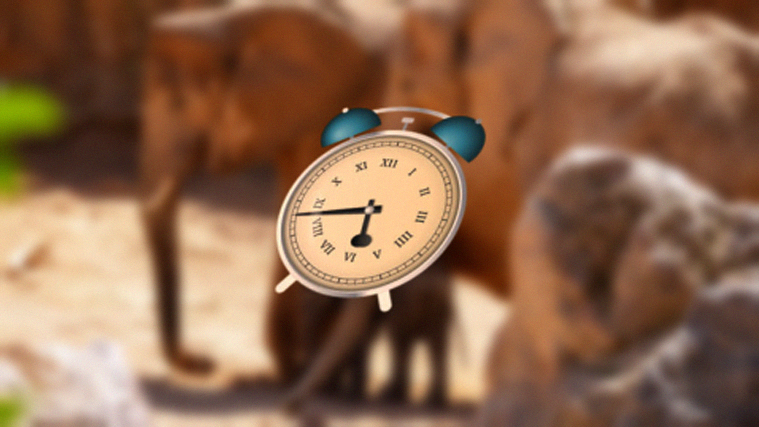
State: h=5 m=43
